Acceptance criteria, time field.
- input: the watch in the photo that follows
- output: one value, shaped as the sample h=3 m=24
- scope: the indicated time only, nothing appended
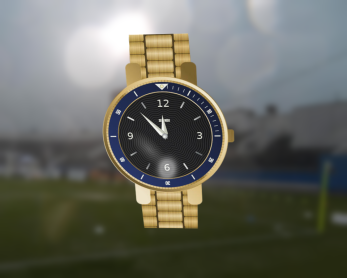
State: h=11 m=53
